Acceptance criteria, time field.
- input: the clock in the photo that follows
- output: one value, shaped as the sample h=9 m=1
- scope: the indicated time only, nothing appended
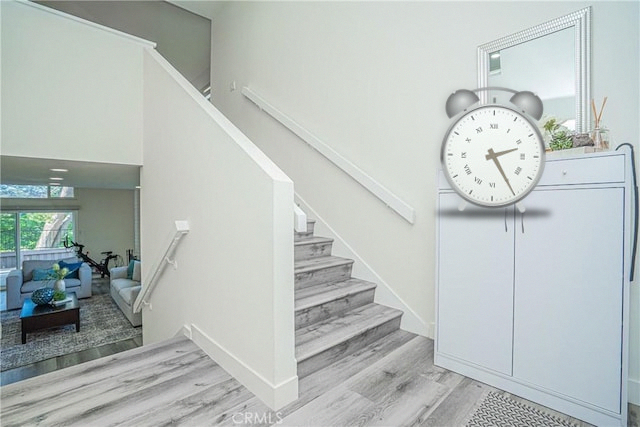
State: h=2 m=25
